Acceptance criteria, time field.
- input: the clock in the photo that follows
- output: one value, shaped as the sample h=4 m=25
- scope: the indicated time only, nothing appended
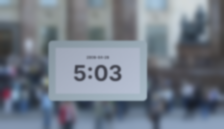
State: h=5 m=3
